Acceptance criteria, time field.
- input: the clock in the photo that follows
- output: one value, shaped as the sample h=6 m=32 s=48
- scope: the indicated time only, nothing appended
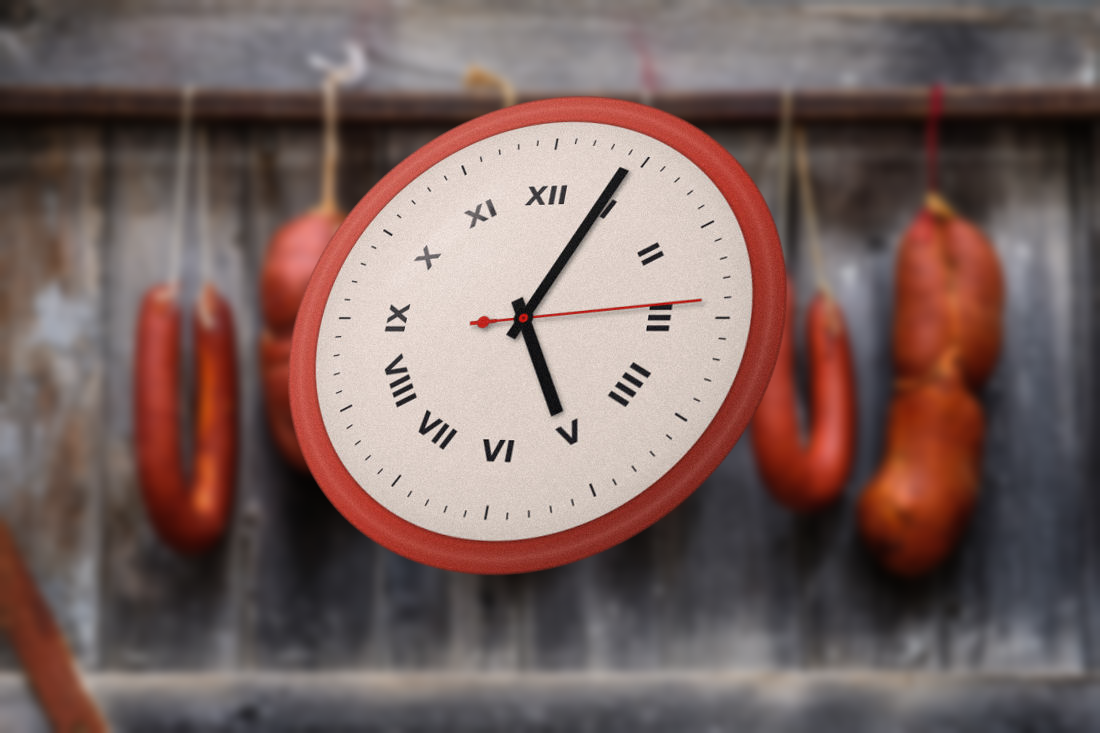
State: h=5 m=4 s=14
